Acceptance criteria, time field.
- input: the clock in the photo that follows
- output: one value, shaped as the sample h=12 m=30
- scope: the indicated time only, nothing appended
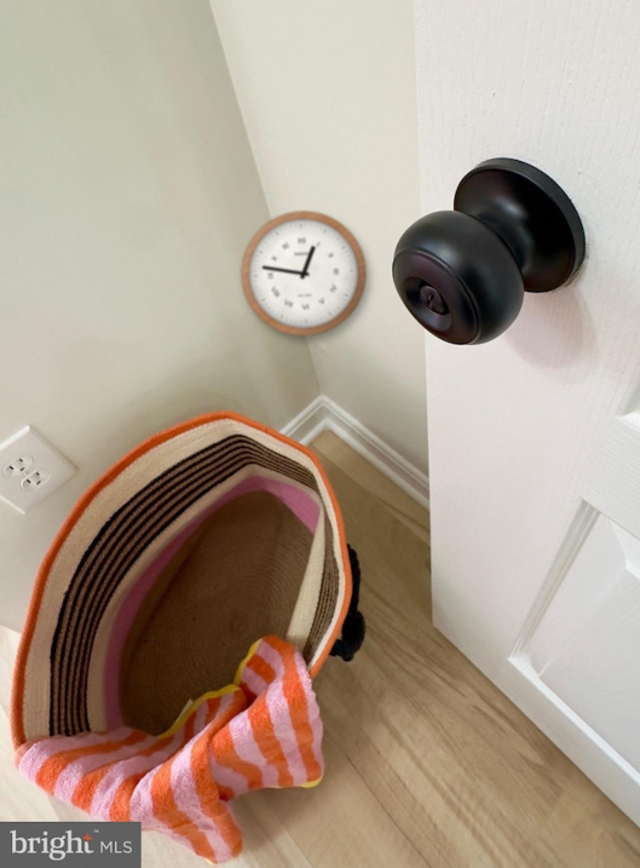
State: h=12 m=47
